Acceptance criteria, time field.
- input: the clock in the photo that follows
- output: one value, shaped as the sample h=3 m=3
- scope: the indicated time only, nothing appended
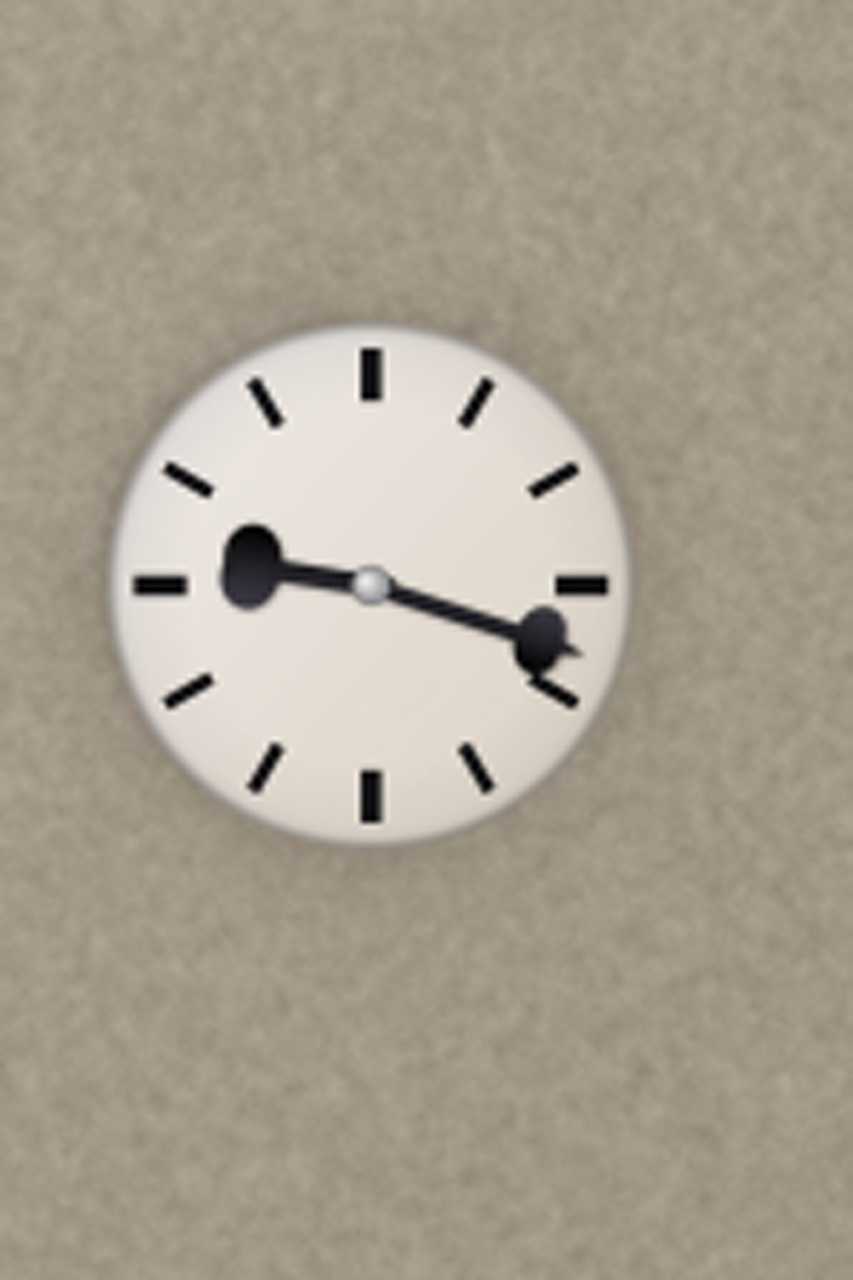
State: h=9 m=18
